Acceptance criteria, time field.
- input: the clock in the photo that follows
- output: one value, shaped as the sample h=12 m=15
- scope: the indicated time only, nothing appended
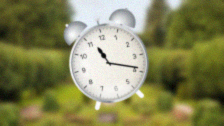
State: h=11 m=19
